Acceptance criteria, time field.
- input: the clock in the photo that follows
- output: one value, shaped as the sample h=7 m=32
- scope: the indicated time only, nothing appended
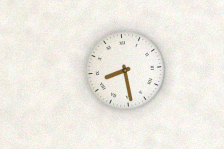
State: h=8 m=29
